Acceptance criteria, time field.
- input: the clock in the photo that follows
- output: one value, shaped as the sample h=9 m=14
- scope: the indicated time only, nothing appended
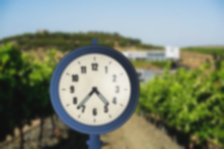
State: h=4 m=37
